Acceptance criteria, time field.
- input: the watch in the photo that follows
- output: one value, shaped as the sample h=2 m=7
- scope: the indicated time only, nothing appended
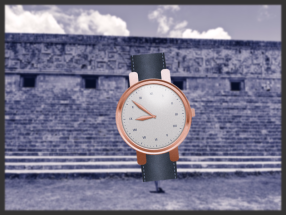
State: h=8 m=52
